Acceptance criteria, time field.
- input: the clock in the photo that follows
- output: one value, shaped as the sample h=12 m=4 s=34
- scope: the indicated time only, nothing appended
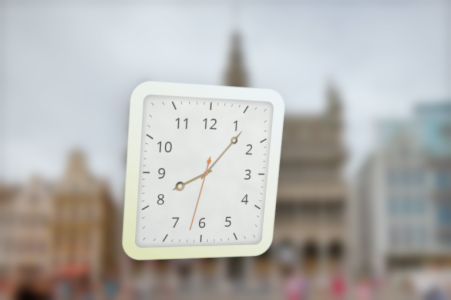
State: h=8 m=6 s=32
